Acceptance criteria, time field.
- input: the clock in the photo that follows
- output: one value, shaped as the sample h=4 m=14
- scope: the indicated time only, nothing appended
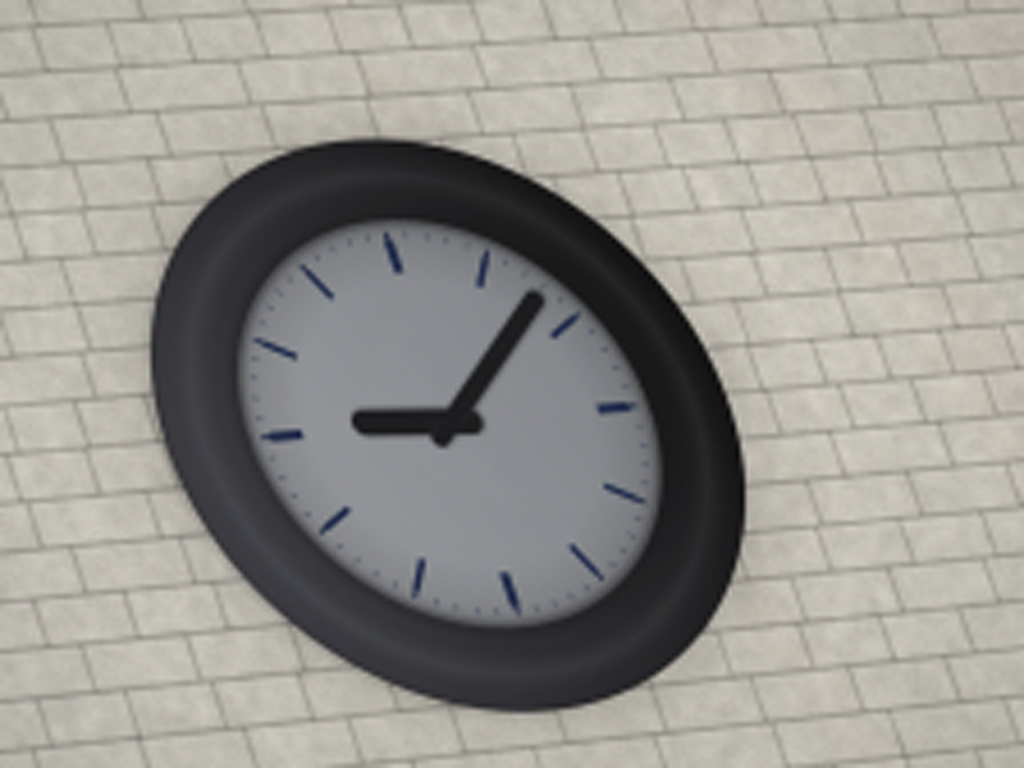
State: h=9 m=8
